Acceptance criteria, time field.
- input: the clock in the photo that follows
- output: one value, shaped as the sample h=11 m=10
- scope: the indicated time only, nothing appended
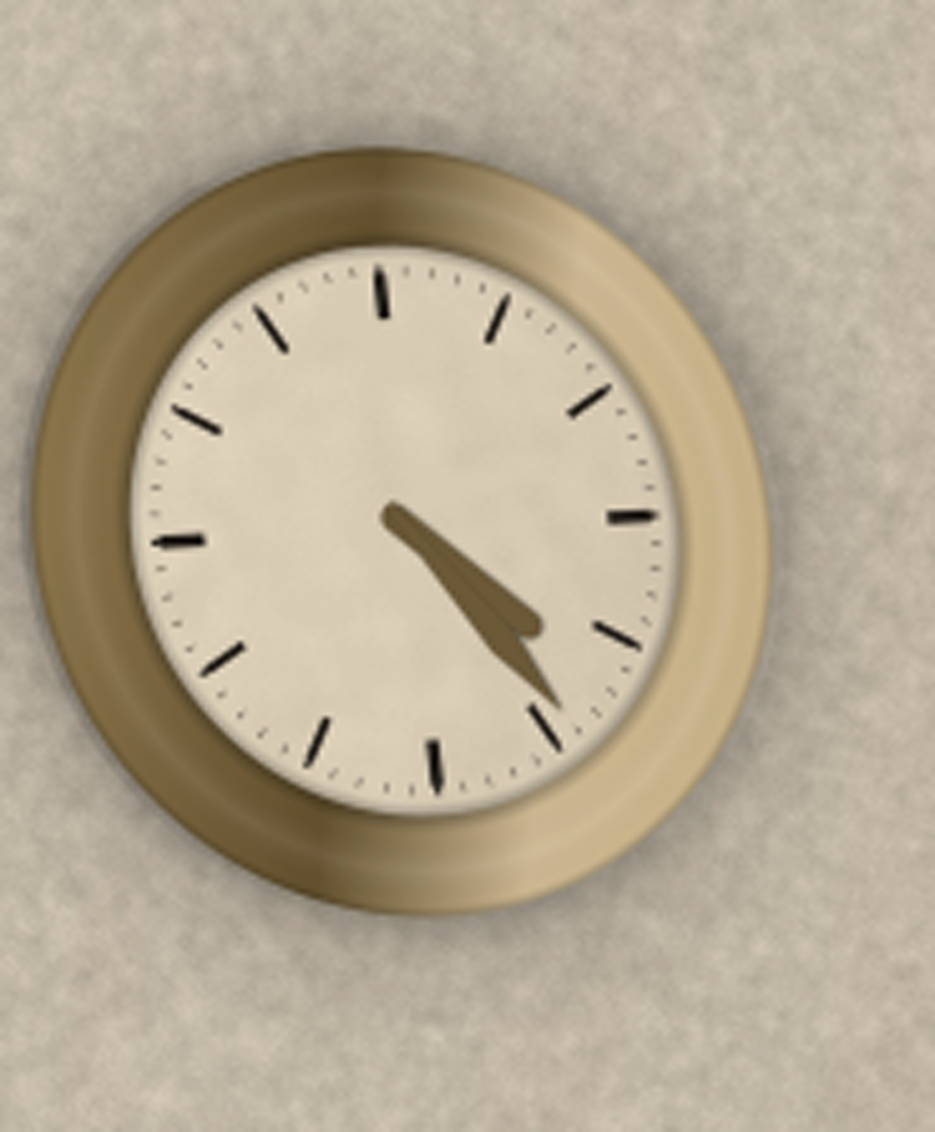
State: h=4 m=24
